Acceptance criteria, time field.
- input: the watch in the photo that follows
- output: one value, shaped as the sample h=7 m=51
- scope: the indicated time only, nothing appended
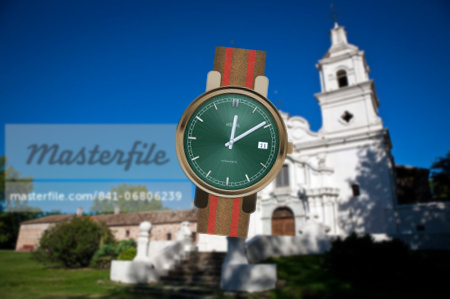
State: h=12 m=9
